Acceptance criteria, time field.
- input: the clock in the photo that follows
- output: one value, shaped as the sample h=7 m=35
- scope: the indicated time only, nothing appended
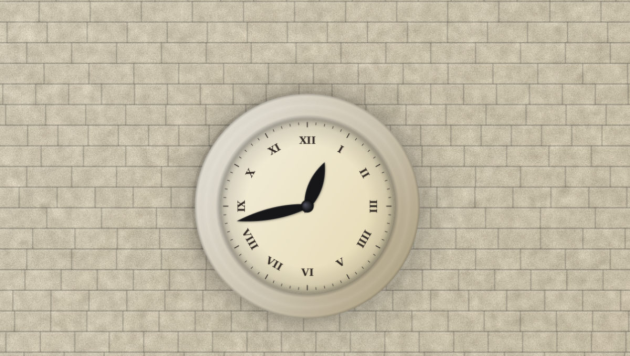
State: h=12 m=43
